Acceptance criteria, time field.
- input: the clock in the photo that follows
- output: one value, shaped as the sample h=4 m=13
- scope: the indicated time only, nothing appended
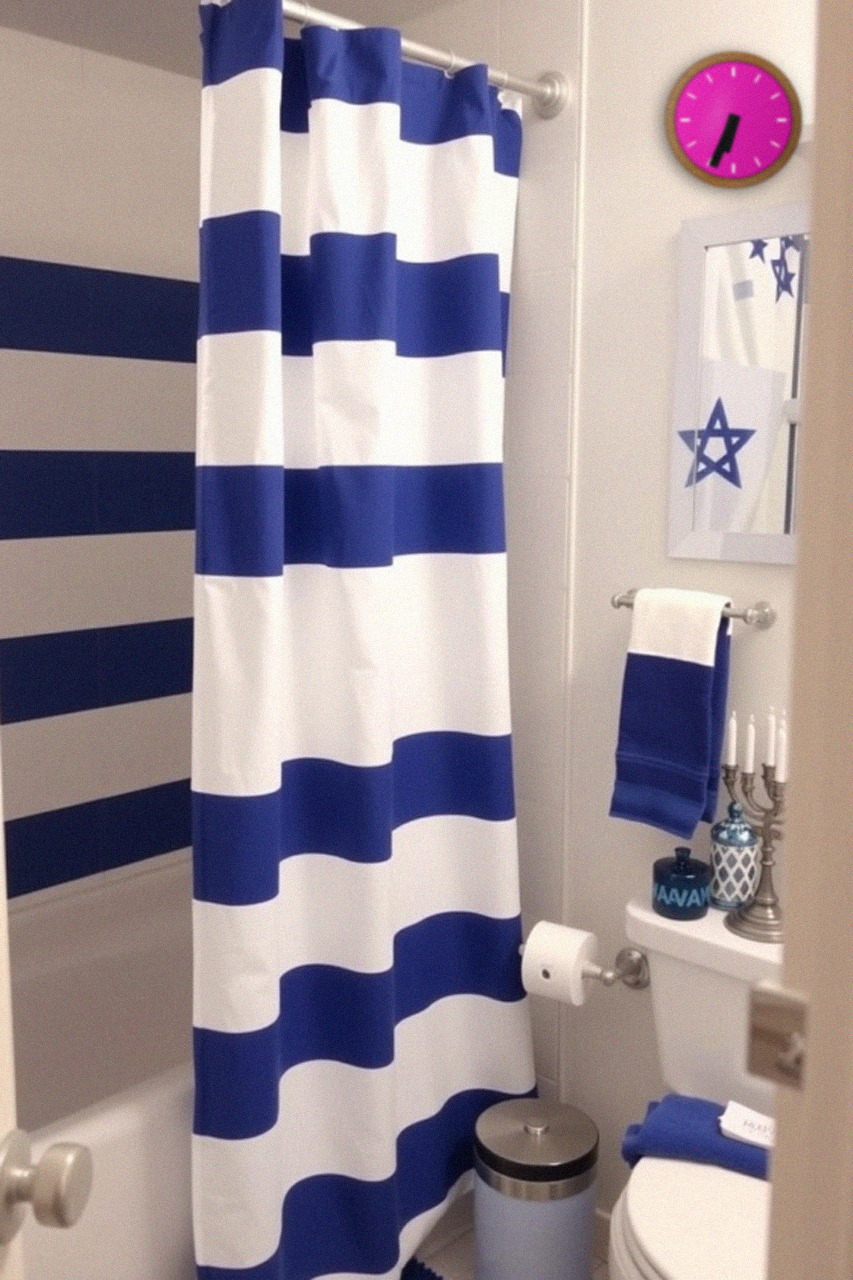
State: h=6 m=34
